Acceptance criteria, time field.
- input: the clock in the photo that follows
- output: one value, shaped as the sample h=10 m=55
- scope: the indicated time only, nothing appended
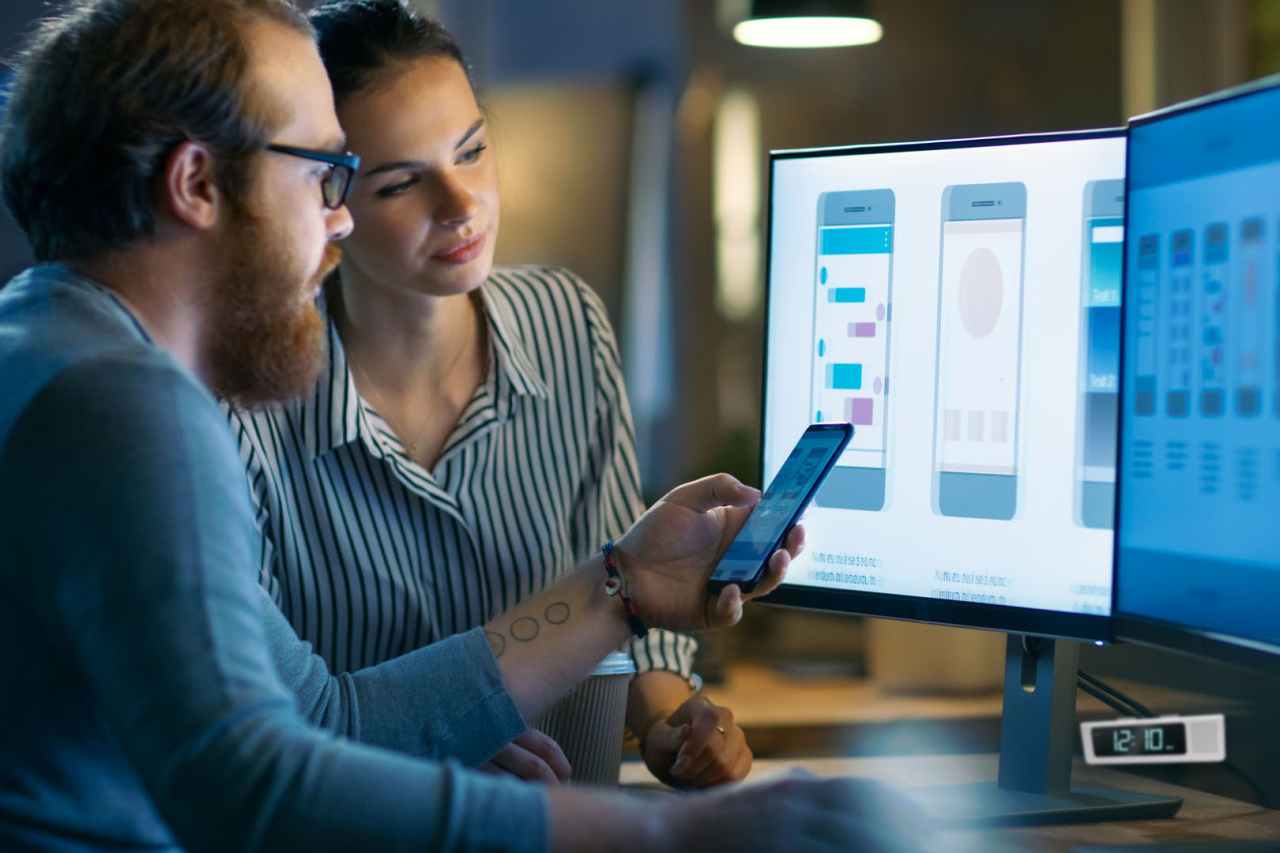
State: h=12 m=10
